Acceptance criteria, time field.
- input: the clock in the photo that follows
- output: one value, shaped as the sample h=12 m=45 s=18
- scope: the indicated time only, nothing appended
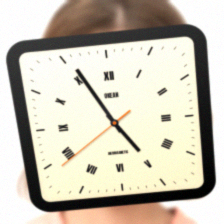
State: h=4 m=55 s=39
